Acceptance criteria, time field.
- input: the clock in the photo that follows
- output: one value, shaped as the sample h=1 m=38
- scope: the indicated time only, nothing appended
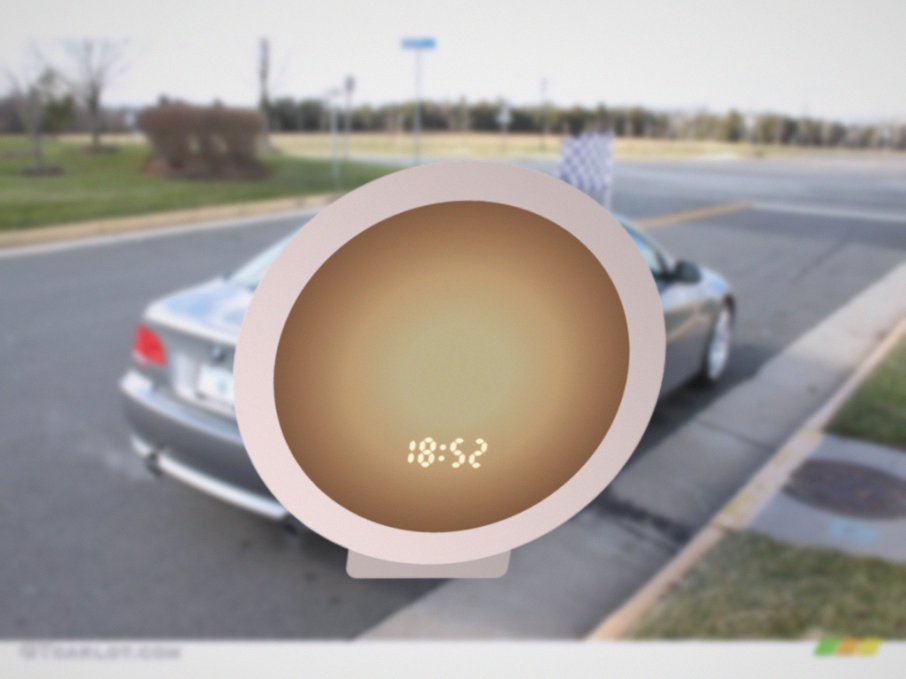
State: h=18 m=52
